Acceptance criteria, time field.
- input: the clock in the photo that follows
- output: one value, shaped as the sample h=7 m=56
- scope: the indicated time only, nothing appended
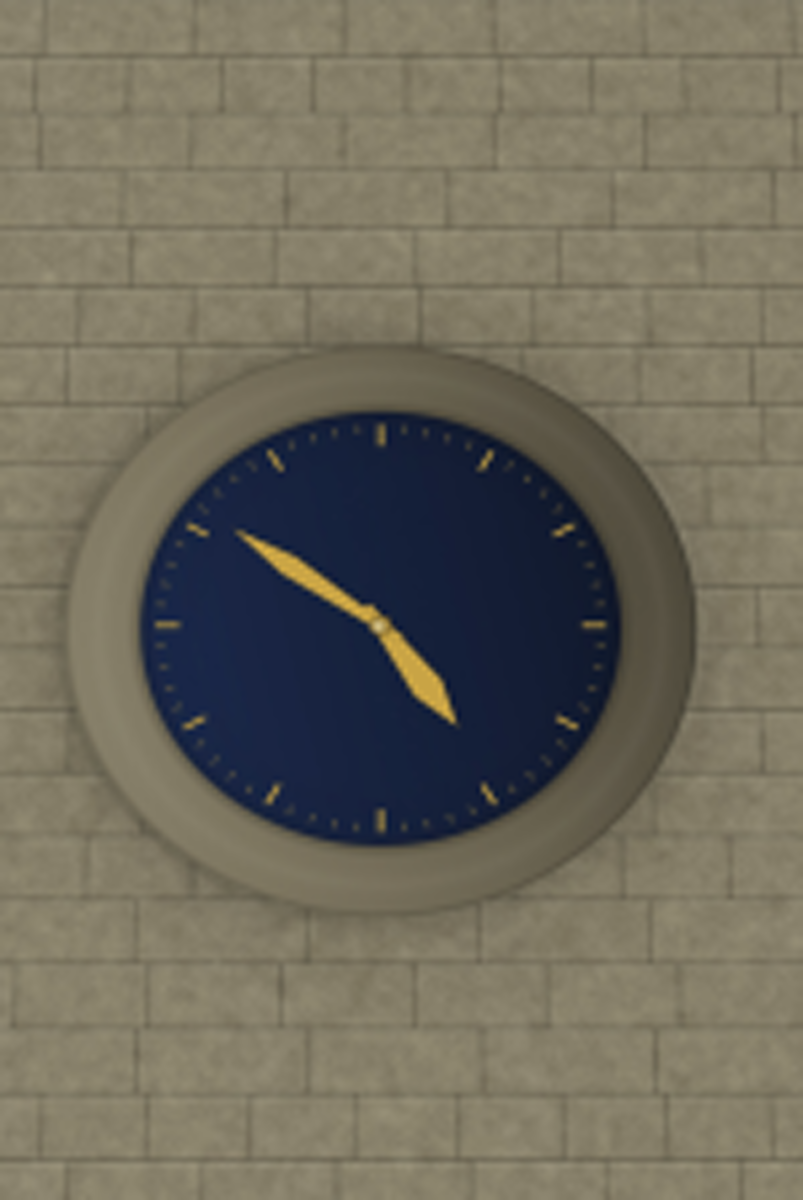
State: h=4 m=51
